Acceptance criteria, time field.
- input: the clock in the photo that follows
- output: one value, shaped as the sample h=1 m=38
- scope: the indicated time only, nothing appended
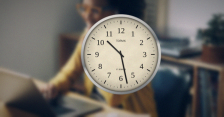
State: h=10 m=28
